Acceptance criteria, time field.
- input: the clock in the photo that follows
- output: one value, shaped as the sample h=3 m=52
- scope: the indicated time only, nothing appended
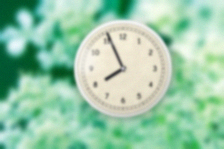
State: h=7 m=56
